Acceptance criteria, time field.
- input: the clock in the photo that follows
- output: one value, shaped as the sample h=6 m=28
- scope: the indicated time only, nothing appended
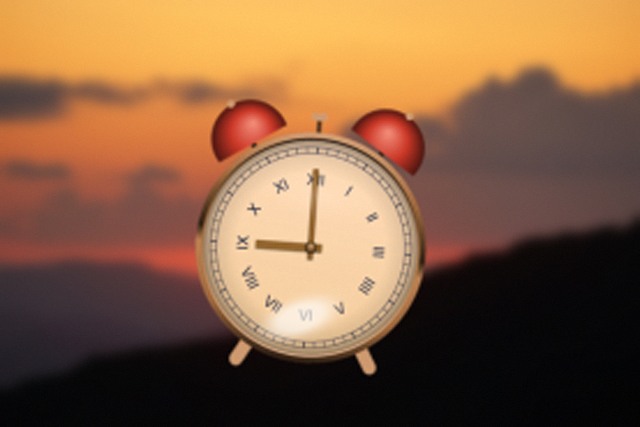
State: h=9 m=0
